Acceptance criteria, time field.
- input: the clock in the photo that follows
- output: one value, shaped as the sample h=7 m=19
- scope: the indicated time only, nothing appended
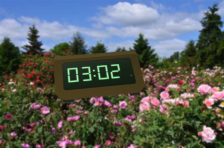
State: h=3 m=2
